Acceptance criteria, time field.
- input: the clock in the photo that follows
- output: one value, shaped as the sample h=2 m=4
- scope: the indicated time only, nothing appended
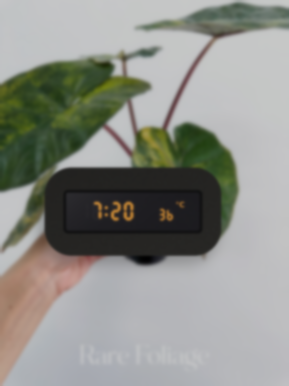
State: h=7 m=20
